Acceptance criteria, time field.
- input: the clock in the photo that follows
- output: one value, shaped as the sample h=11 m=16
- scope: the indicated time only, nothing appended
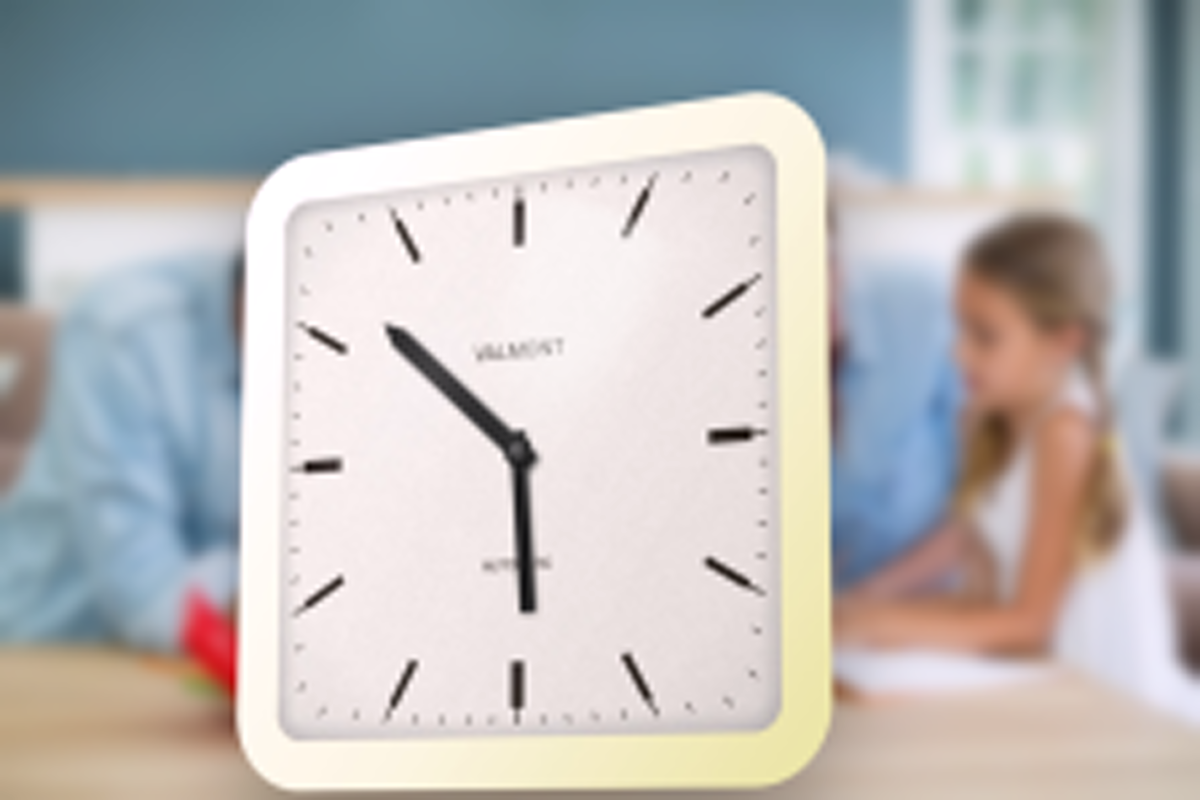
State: h=5 m=52
